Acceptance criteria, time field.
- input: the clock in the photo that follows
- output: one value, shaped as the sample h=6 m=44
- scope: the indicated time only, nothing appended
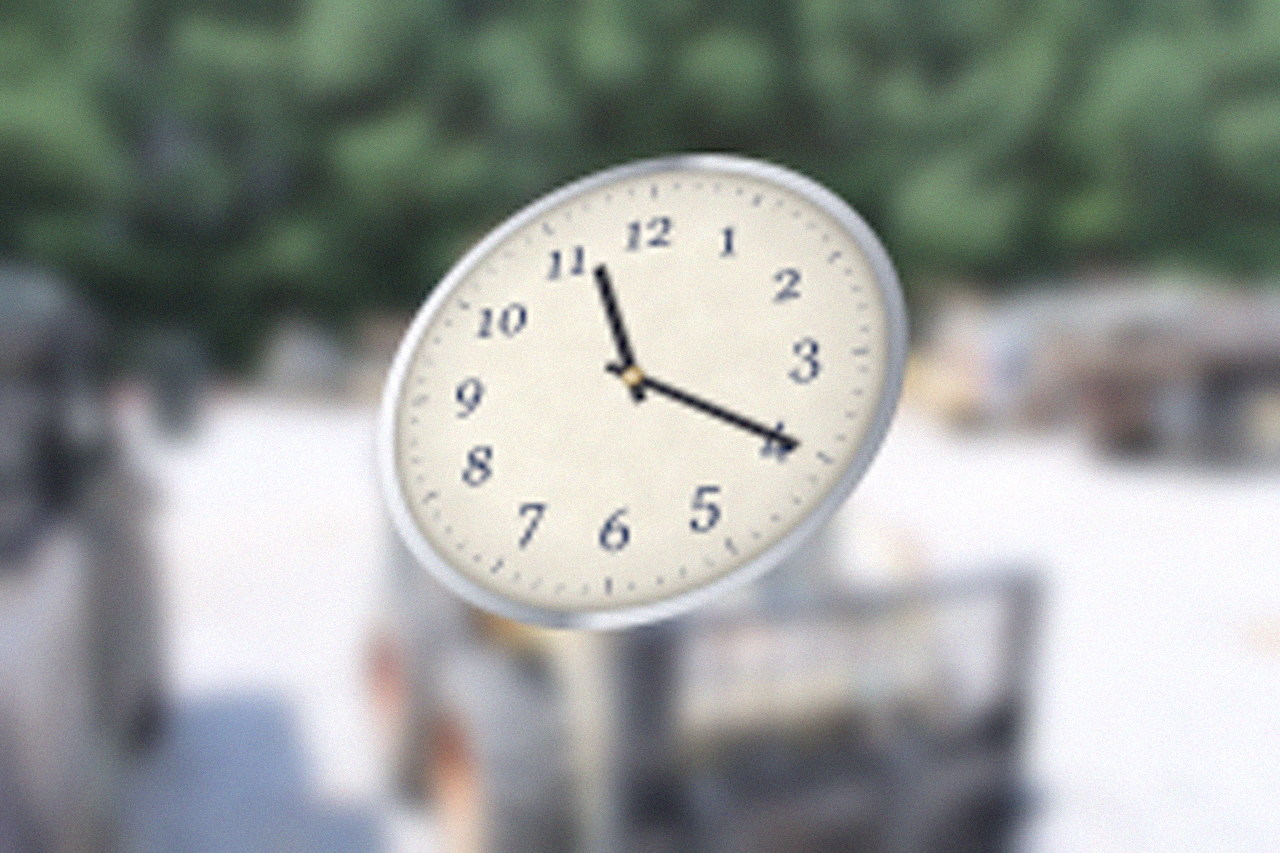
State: h=11 m=20
